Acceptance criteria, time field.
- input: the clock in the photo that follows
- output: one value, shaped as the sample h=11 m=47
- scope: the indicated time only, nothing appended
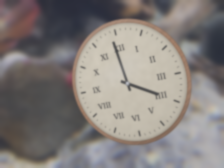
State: h=3 m=59
